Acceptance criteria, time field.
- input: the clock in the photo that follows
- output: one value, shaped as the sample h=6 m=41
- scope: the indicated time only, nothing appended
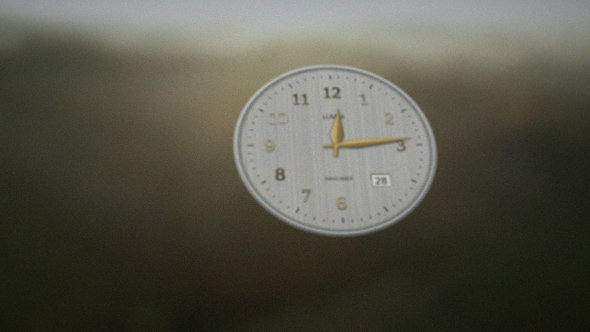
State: h=12 m=14
